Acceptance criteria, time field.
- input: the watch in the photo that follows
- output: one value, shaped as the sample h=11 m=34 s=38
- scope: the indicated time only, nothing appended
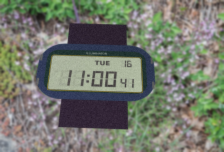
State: h=11 m=0 s=41
